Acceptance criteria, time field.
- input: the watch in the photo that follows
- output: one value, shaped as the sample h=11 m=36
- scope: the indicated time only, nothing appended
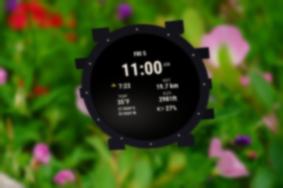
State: h=11 m=0
